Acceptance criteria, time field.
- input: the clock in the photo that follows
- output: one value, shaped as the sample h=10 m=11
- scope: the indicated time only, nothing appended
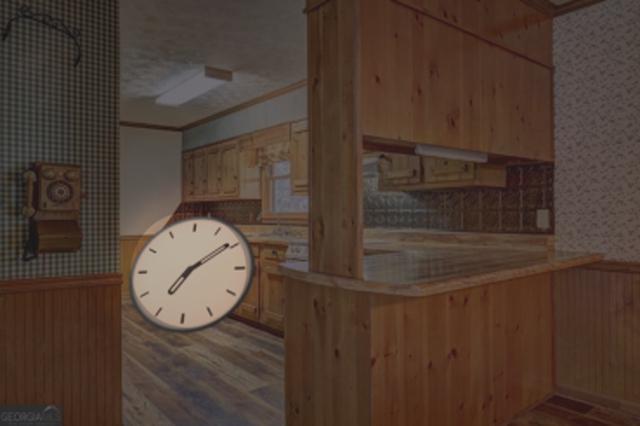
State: h=7 m=9
